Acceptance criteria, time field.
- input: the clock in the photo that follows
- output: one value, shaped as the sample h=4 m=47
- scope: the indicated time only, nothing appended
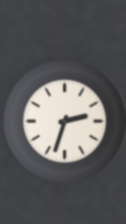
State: h=2 m=33
